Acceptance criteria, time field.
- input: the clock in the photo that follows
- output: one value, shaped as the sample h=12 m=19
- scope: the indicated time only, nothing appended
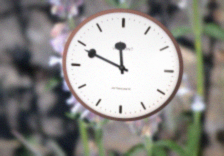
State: h=11 m=49
